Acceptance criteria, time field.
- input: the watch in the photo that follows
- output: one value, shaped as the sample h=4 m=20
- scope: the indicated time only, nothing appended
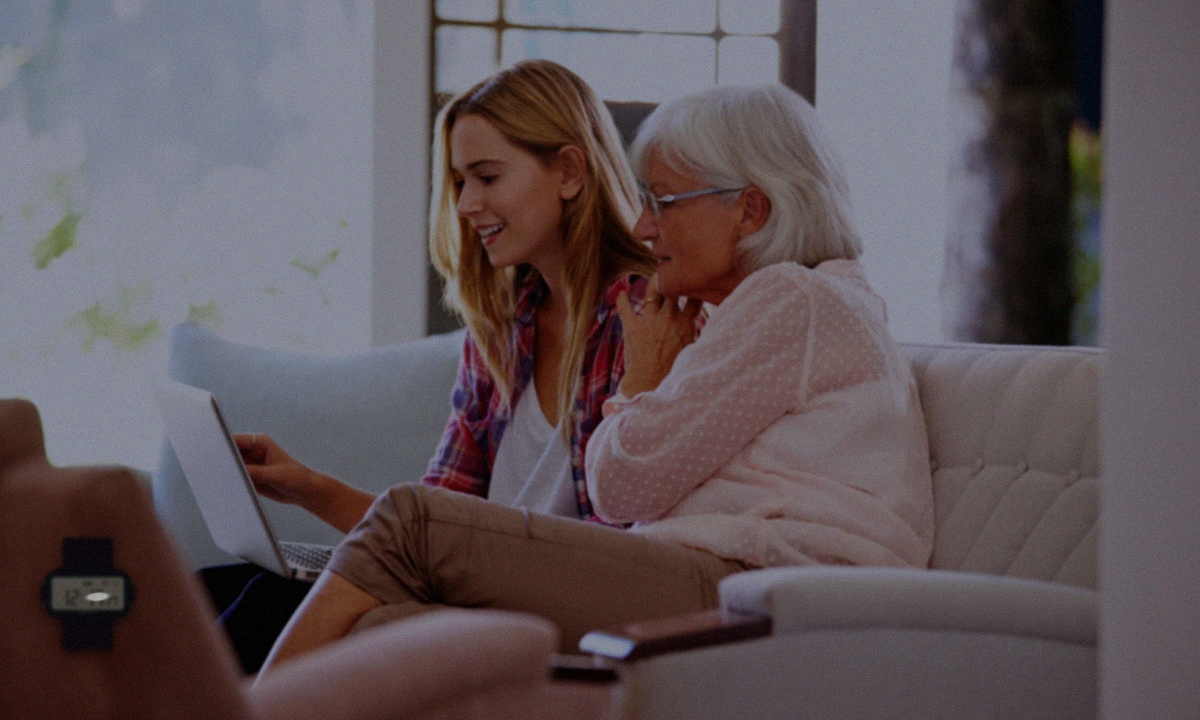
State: h=12 m=17
